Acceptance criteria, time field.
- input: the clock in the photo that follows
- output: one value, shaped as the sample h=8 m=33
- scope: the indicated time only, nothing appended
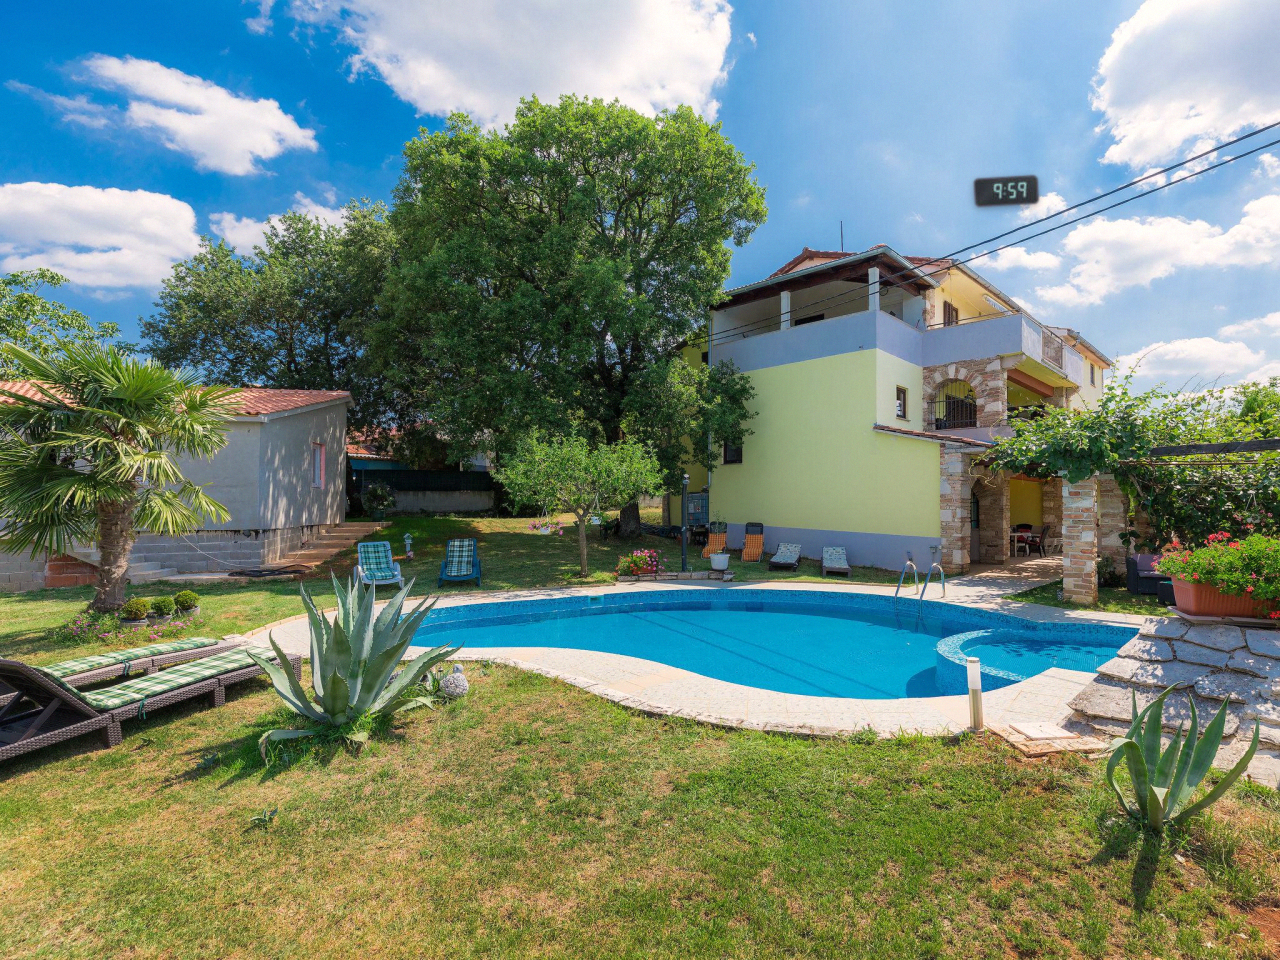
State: h=9 m=59
